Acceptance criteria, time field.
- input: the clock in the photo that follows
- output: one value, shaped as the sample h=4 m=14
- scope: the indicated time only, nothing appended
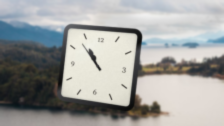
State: h=10 m=53
